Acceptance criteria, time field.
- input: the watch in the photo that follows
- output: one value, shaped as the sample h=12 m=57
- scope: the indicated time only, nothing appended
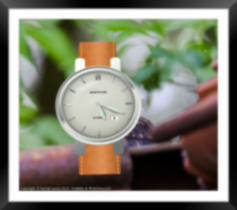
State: h=5 m=19
